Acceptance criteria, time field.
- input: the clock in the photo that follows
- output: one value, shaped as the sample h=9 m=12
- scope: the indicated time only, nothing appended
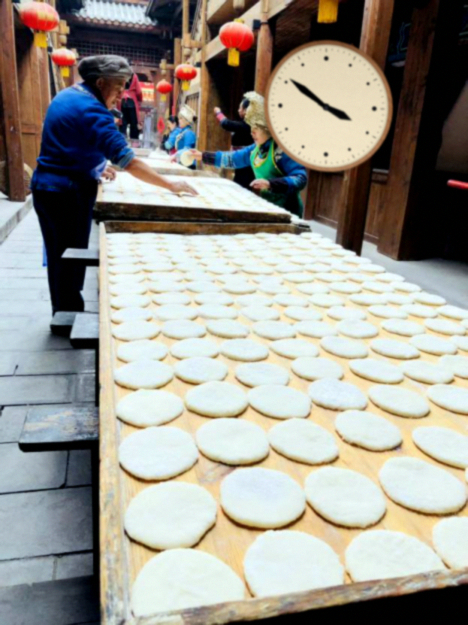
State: h=3 m=51
